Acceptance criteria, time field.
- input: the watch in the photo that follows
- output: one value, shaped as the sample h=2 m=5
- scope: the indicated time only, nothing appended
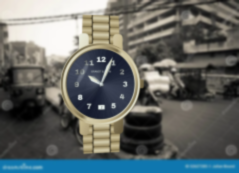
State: h=10 m=4
